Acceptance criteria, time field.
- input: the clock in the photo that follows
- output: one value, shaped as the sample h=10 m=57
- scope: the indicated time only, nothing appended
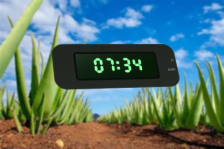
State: h=7 m=34
